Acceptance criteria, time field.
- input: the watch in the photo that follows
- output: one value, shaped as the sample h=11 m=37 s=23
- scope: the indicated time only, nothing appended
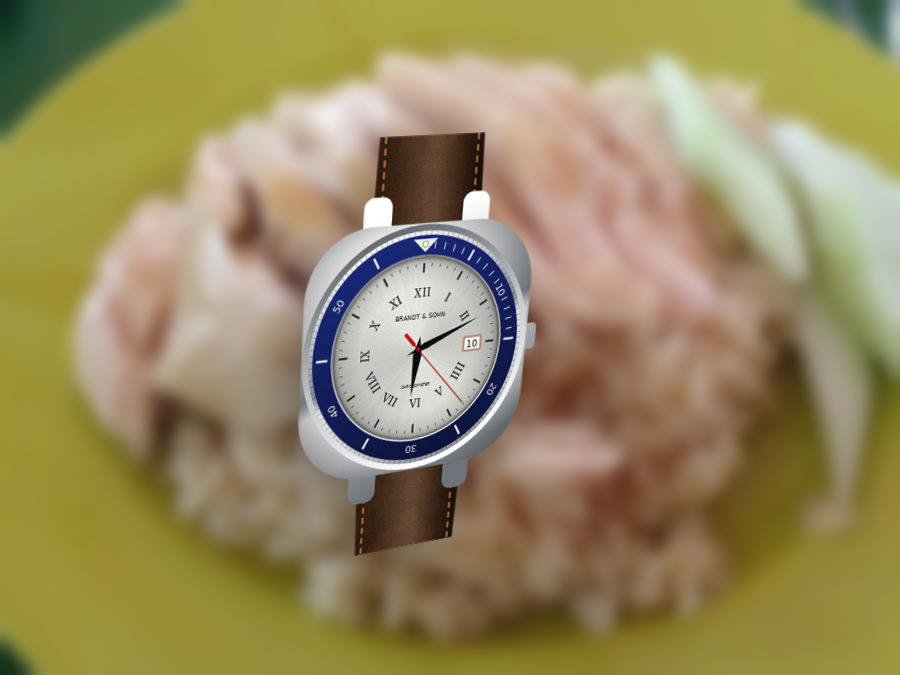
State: h=6 m=11 s=23
